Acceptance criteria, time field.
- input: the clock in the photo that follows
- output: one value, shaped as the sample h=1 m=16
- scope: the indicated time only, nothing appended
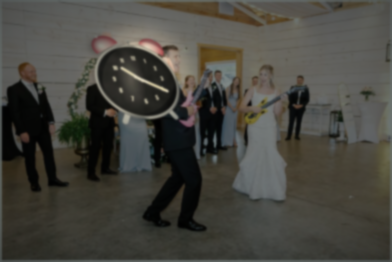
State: h=10 m=20
